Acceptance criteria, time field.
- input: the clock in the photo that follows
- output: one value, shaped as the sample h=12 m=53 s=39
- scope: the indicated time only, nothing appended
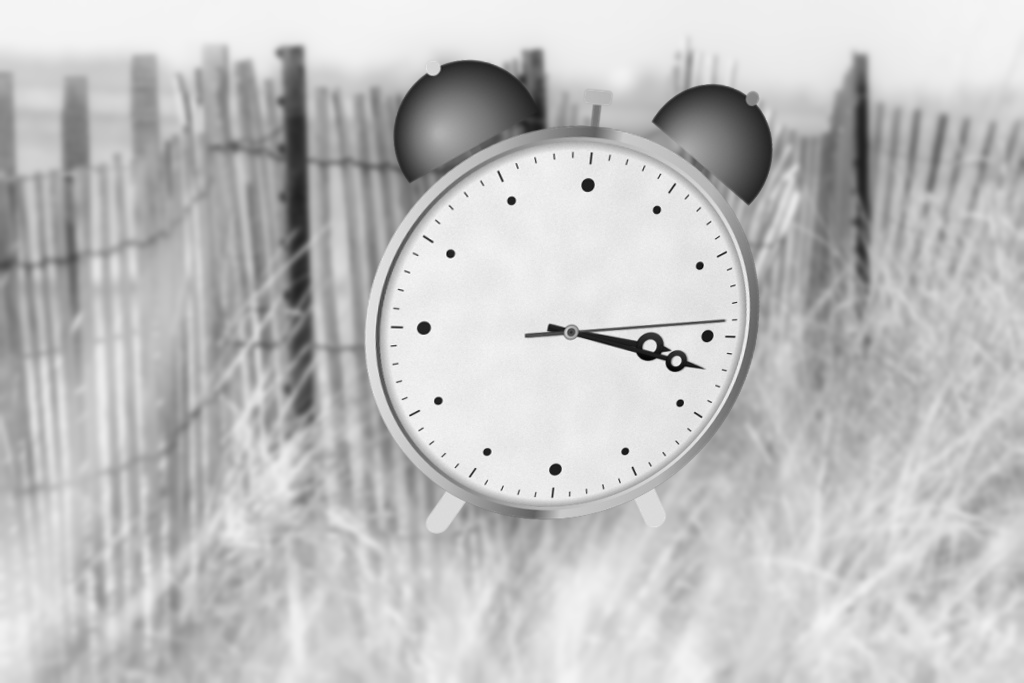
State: h=3 m=17 s=14
